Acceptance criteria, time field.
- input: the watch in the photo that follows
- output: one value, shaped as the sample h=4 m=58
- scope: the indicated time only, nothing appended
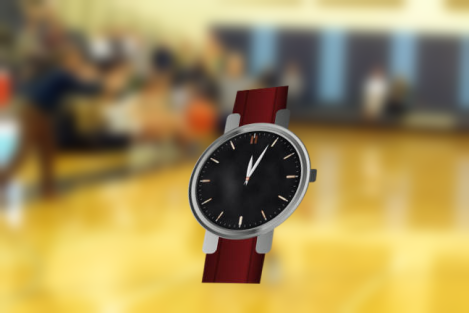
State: h=12 m=4
